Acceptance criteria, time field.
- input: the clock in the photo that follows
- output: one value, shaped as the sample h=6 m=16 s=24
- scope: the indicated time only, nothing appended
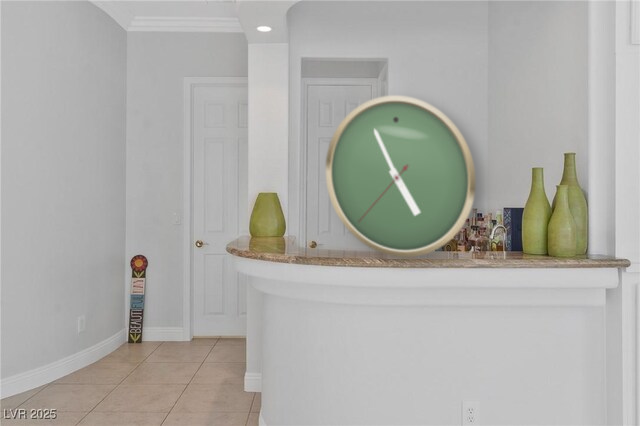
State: h=4 m=55 s=37
